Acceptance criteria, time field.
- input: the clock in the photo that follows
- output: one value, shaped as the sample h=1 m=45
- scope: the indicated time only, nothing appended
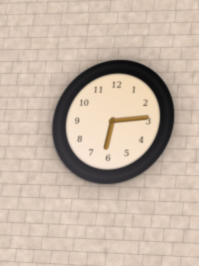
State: h=6 m=14
